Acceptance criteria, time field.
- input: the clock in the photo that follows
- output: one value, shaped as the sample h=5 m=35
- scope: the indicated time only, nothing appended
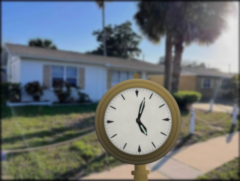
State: h=5 m=3
